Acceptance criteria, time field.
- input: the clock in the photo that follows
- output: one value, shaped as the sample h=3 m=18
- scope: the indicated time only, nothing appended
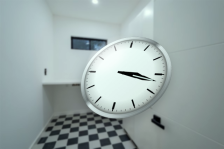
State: h=3 m=17
